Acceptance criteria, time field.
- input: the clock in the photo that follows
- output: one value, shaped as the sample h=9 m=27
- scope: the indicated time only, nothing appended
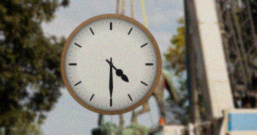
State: h=4 m=30
